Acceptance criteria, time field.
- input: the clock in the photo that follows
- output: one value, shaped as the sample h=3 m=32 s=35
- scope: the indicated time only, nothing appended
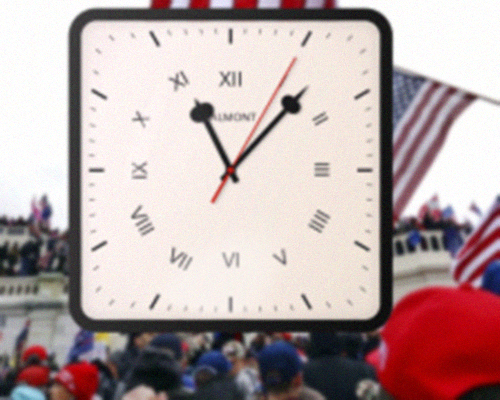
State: h=11 m=7 s=5
